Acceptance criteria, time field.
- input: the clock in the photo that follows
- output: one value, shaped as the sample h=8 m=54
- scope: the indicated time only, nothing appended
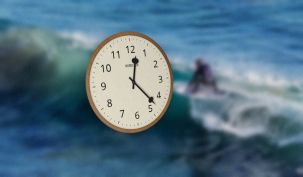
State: h=12 m=23
